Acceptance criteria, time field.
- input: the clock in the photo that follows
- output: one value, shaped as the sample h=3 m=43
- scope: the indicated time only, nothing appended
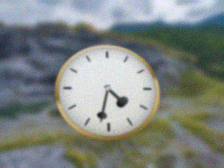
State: h=4 m=32
